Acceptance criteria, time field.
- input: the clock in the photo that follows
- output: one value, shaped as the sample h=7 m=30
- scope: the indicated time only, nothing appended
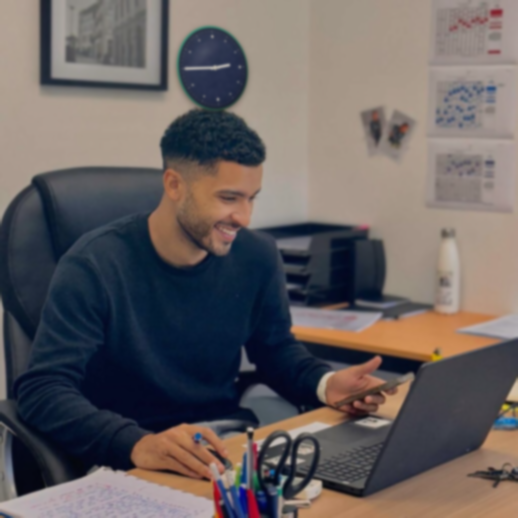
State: h=2 m=45
